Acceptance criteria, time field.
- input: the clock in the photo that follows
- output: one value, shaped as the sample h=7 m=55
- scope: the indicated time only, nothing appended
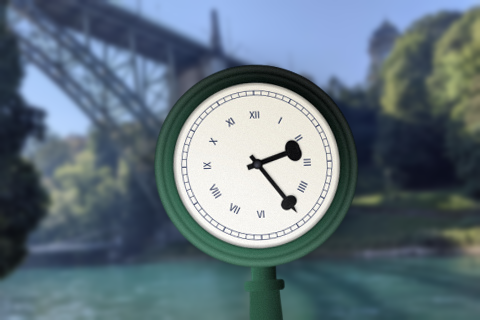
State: h=2 m=24
